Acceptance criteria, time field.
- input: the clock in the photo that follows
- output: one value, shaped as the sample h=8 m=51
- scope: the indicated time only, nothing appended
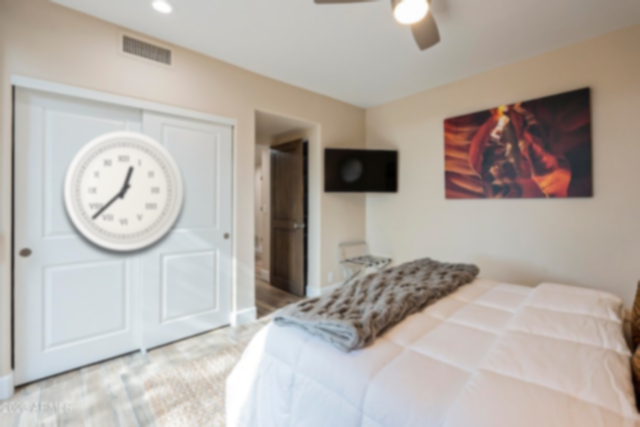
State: h=12 m=38
